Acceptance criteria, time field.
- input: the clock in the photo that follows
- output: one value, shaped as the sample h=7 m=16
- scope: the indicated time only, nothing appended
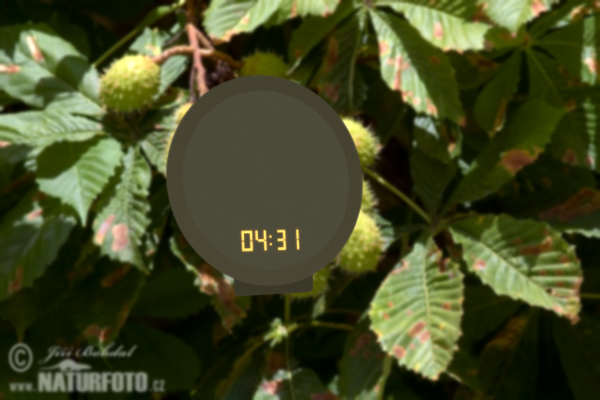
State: h=4 m=31
